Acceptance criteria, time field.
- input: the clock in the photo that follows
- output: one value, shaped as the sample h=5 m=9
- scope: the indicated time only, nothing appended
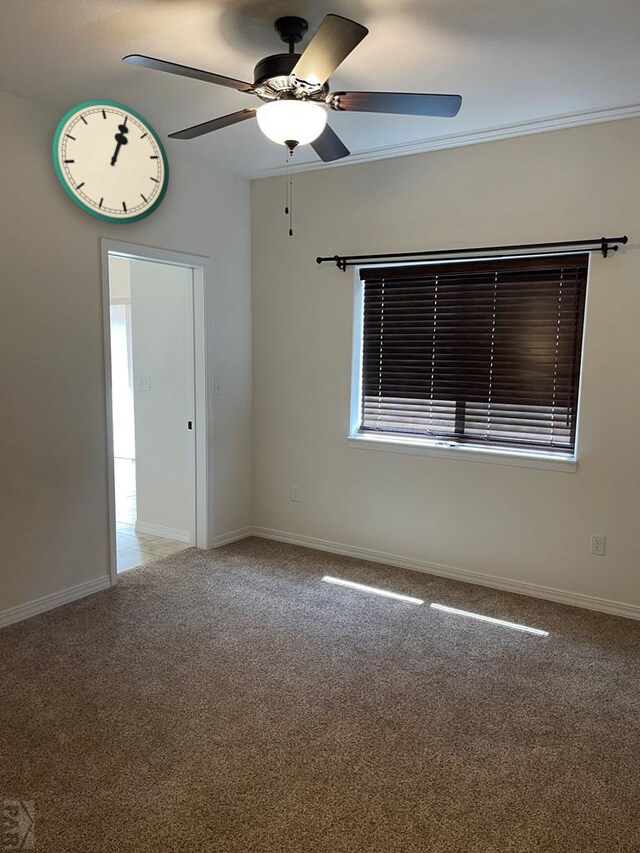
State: h=1 m=5
